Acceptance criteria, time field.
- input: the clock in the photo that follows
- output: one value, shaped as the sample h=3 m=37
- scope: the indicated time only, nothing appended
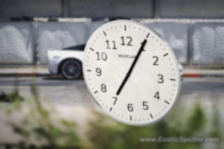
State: h=7 m=5
